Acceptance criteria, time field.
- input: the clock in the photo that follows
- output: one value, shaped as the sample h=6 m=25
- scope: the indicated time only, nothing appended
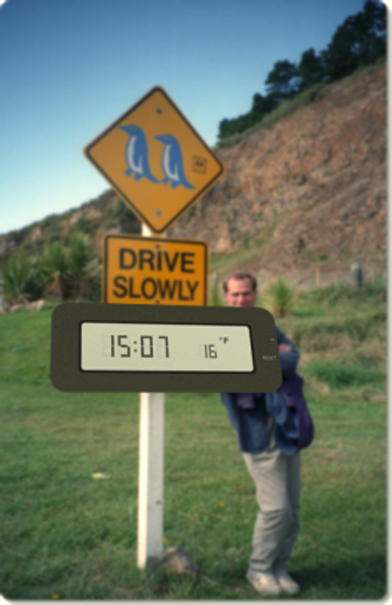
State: h=15 m=7
